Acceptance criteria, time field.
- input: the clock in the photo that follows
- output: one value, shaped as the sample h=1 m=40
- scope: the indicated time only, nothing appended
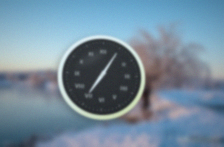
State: h=7 m=5
